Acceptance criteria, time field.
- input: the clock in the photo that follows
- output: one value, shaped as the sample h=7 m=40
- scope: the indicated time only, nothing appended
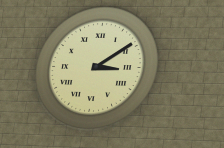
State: h=3 m=9
